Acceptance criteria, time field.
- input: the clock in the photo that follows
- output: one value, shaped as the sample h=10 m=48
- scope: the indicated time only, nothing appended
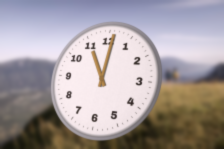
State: h=11 m=1
